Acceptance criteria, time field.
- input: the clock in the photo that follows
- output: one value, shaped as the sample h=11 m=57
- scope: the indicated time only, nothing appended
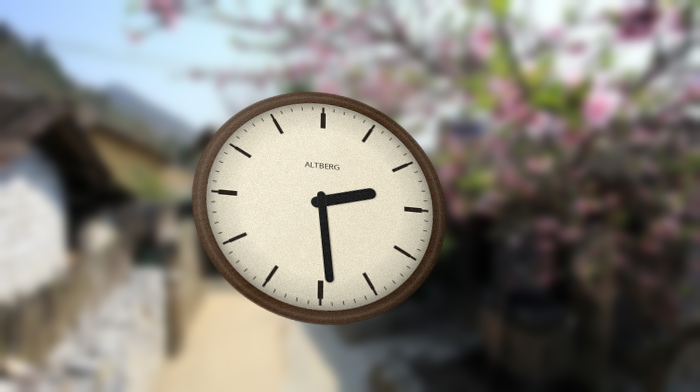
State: h=2 m=29
